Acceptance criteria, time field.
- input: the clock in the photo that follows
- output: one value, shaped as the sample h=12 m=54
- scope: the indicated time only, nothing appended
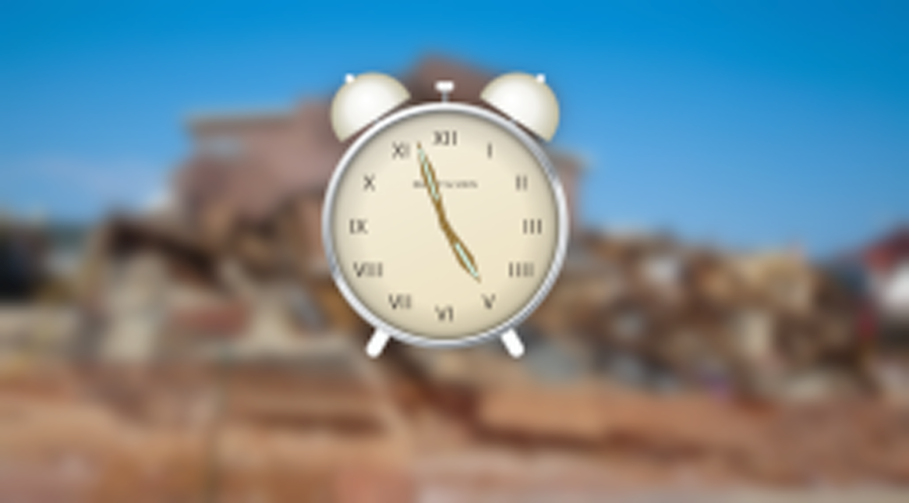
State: h=4 m=57
